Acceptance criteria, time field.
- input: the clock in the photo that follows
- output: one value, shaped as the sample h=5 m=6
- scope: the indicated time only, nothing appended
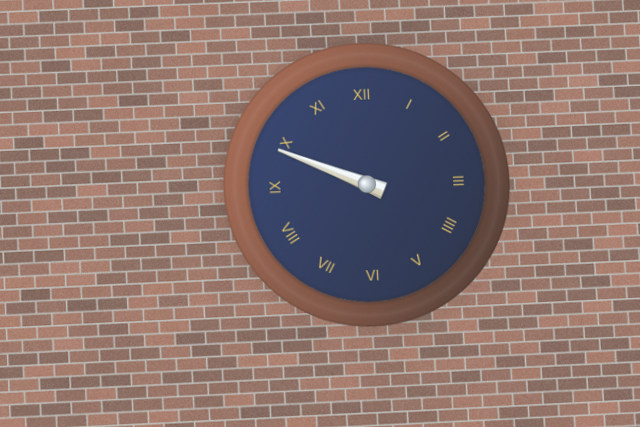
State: h=9 m=49
